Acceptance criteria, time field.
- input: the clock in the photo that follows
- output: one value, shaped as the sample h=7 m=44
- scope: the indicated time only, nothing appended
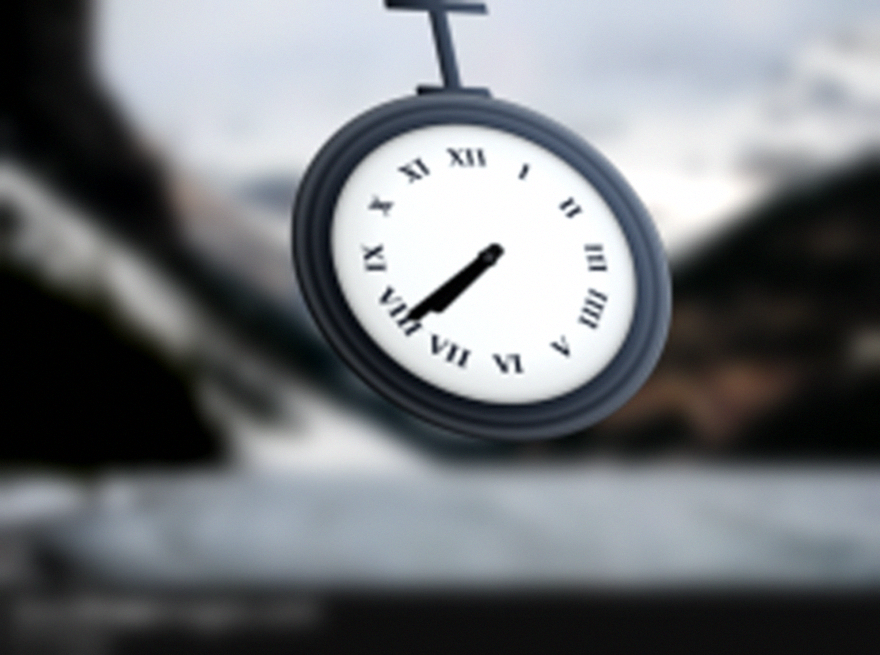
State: h=7 m=39
